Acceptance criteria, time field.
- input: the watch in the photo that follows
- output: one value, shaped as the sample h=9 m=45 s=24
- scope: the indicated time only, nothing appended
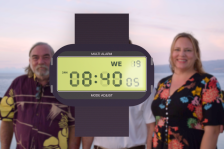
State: h=8 m=40 s=5
